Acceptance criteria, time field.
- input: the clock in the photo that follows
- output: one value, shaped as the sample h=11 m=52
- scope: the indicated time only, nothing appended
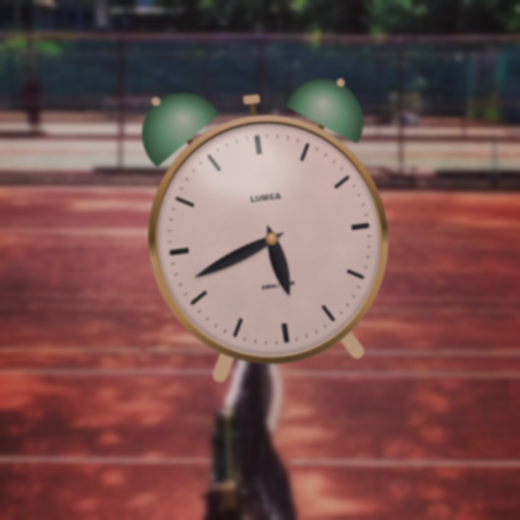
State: h=5 m=42
